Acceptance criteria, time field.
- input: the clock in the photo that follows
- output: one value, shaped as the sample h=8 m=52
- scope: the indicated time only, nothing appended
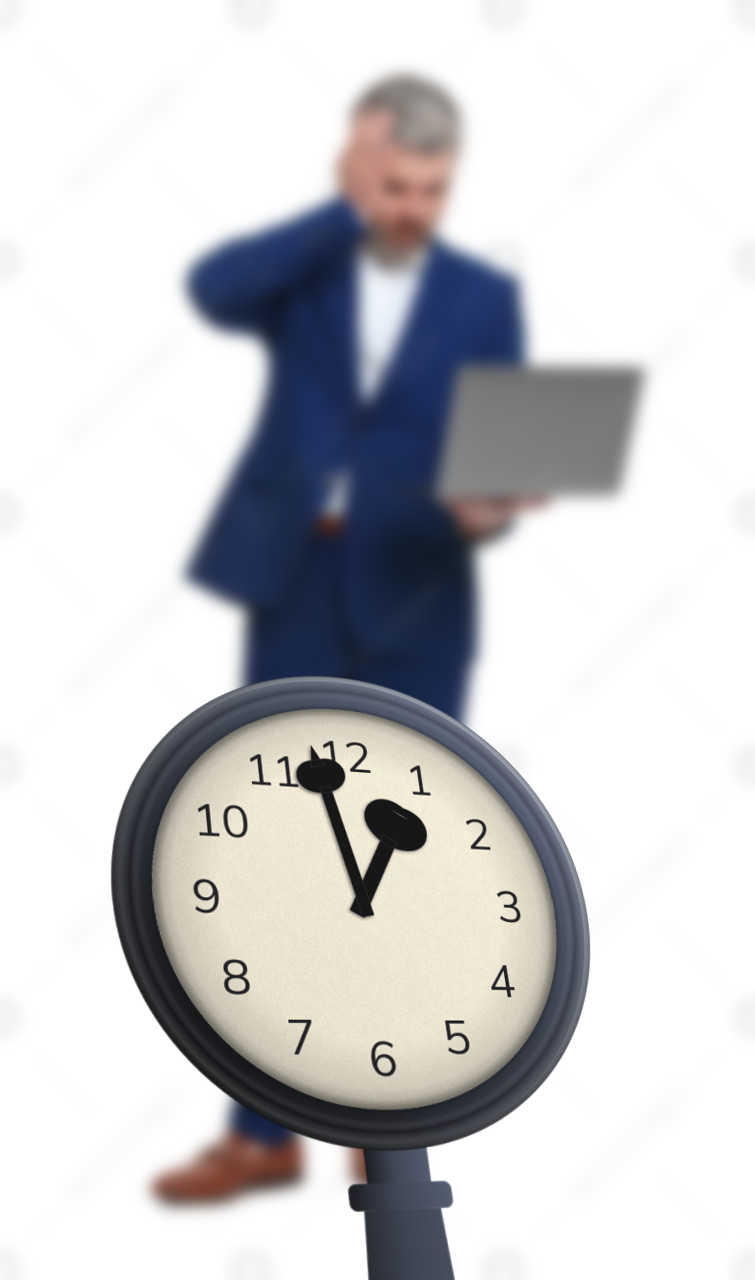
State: h=12 m=58
